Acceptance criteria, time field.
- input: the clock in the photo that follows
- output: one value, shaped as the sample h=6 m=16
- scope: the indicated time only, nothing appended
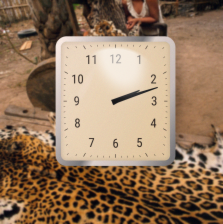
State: h=2 m=12
